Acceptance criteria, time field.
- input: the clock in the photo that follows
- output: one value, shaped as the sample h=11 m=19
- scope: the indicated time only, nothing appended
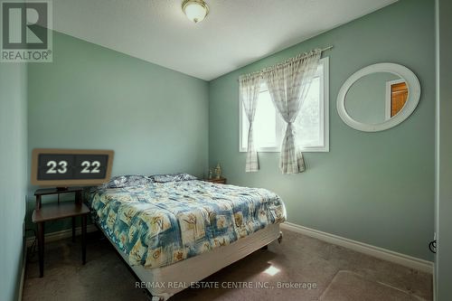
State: h=23 m=22
